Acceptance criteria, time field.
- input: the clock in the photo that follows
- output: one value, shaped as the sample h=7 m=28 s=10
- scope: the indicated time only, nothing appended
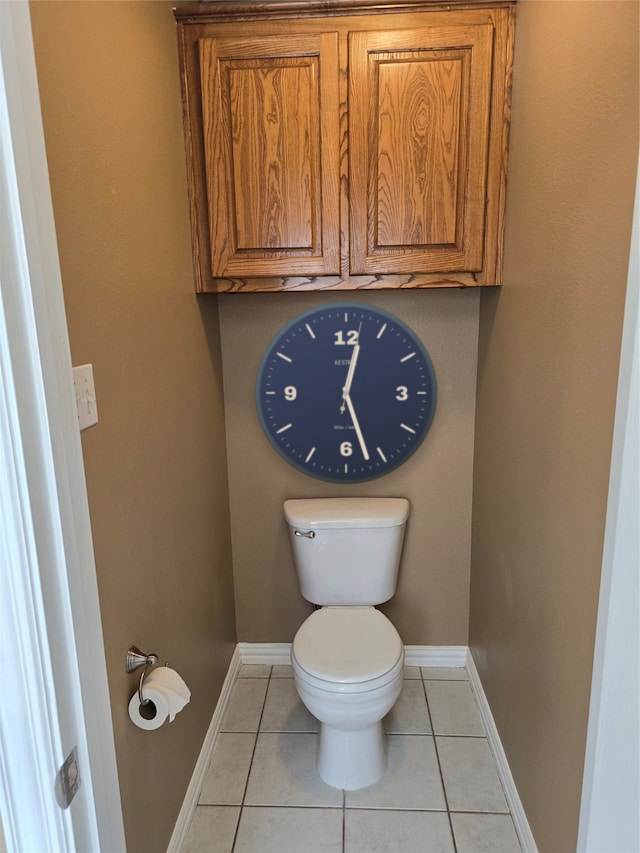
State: h=12 m=27 s=2
